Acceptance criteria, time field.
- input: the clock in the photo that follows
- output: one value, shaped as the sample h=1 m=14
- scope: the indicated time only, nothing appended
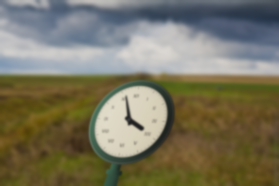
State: h=3 m=56
